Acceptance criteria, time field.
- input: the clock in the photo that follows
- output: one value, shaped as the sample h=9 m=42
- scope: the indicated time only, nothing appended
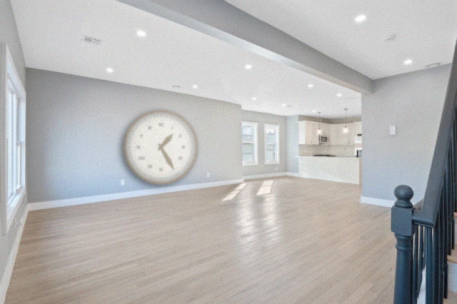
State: h=1 m=25
